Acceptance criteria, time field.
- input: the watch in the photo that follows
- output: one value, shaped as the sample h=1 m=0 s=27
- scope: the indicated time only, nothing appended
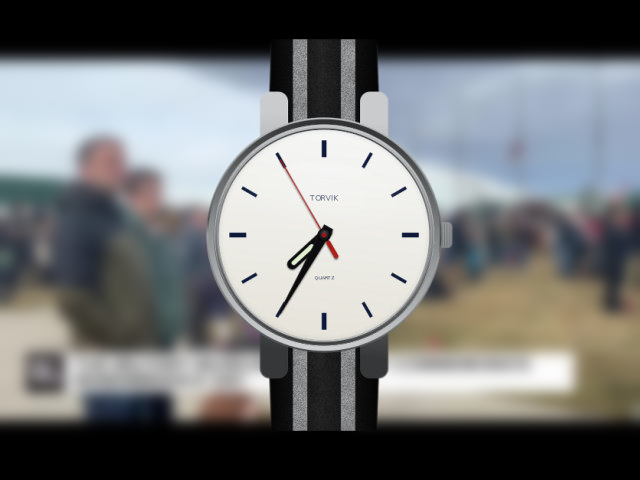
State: h=7 m=34 s=55
